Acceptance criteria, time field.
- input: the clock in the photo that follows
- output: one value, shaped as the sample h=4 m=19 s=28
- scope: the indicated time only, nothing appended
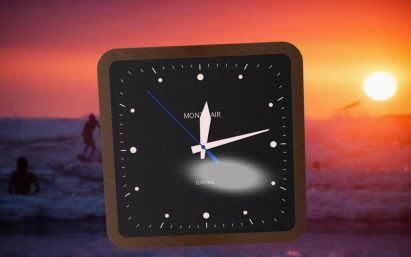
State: h=12 m=12 s=53
